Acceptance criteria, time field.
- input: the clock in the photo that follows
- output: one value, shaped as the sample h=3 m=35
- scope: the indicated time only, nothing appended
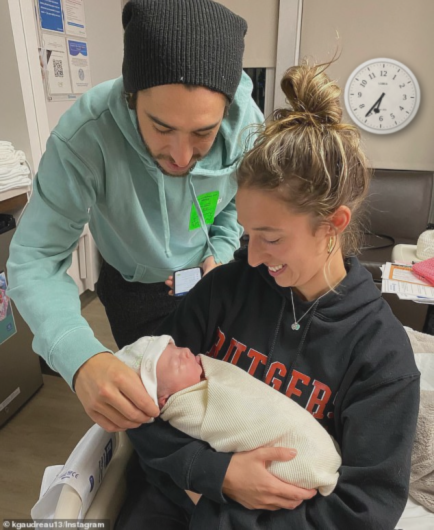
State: h=6 m=36
